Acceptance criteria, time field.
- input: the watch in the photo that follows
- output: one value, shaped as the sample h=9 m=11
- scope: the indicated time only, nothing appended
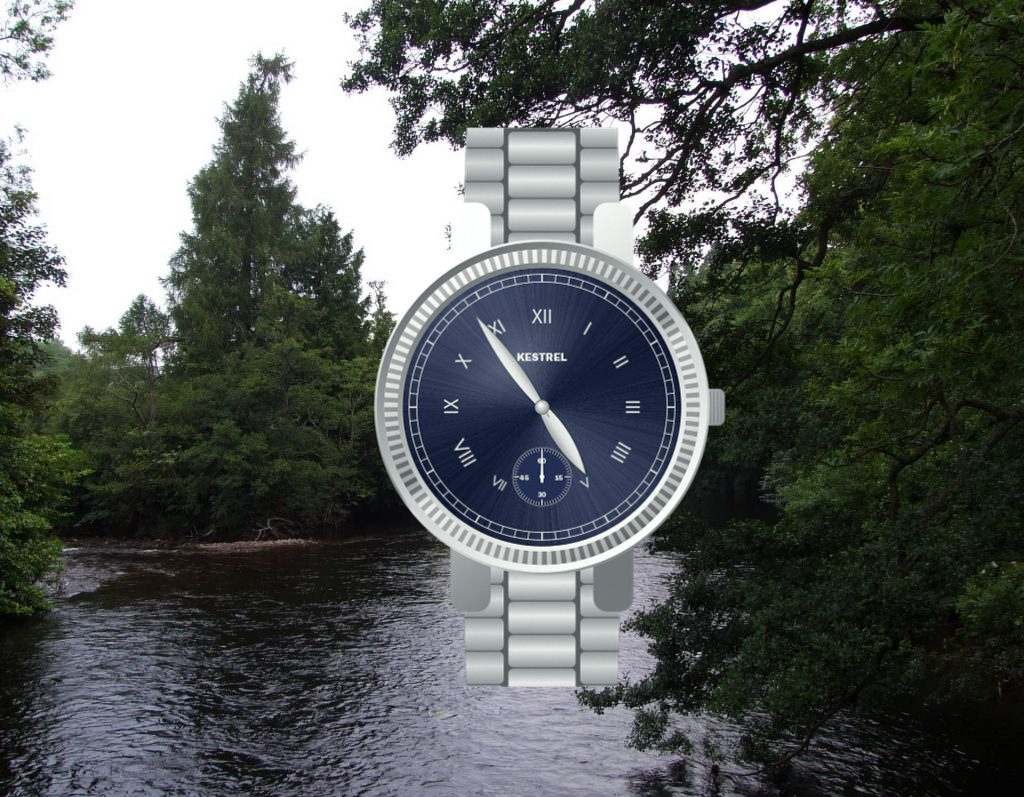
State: h=4 m=54
